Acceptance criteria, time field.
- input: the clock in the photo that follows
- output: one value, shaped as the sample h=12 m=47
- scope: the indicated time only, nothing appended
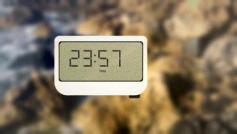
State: h=23 m=57
